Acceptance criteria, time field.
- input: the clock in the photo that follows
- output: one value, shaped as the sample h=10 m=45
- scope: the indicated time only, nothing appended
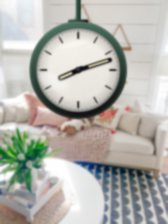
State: h=8 m=12
